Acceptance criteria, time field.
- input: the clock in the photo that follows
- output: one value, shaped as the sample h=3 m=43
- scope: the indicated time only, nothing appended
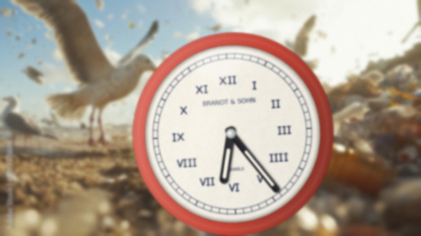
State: h=6 m=24
